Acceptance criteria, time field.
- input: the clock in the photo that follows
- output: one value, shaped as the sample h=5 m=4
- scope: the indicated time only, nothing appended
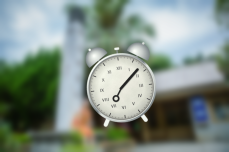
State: h=7 m=8
